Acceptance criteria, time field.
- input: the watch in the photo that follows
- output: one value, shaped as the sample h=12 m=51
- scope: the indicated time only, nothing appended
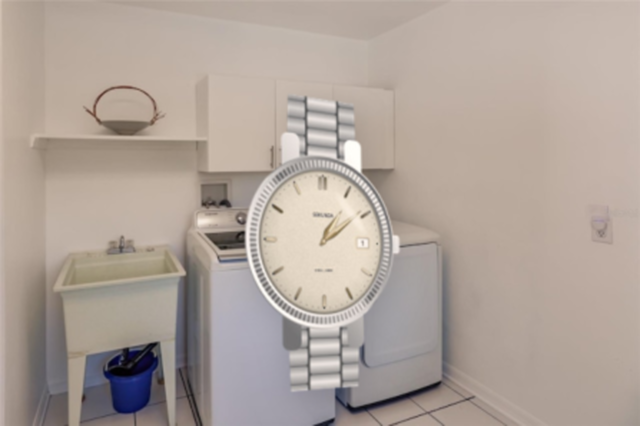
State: h=1 m=9
